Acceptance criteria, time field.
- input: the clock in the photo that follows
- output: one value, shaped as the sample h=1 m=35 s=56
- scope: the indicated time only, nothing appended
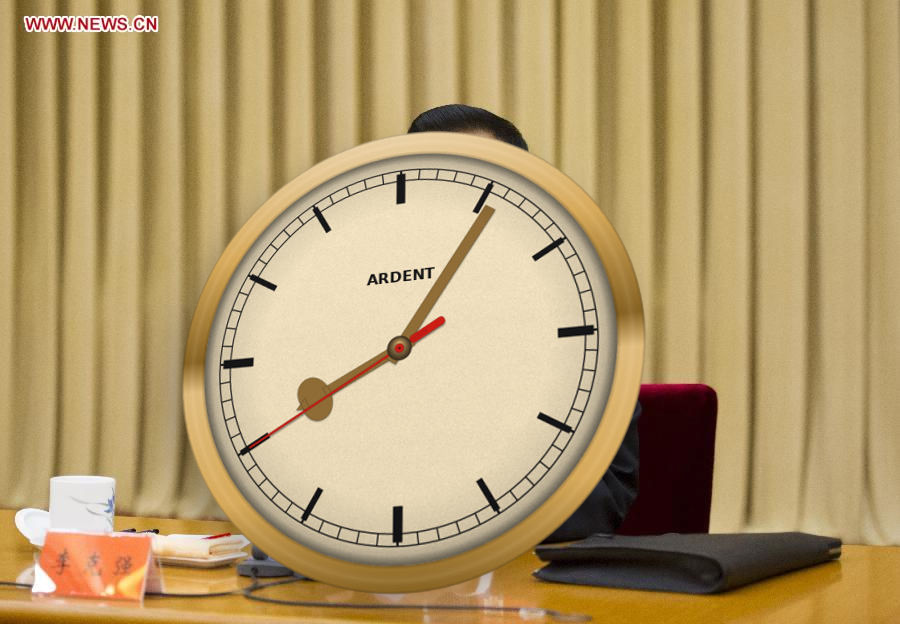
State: h=8 m=5 s=40
